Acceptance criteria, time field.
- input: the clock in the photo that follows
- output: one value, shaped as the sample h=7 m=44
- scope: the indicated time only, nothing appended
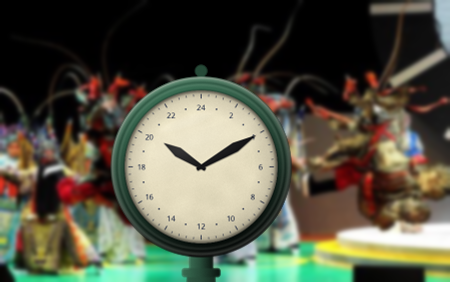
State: h=20 m=10
